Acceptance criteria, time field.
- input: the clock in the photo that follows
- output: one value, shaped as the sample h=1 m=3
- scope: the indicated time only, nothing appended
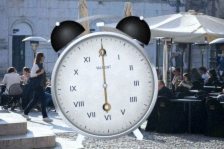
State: h=6 m=0
